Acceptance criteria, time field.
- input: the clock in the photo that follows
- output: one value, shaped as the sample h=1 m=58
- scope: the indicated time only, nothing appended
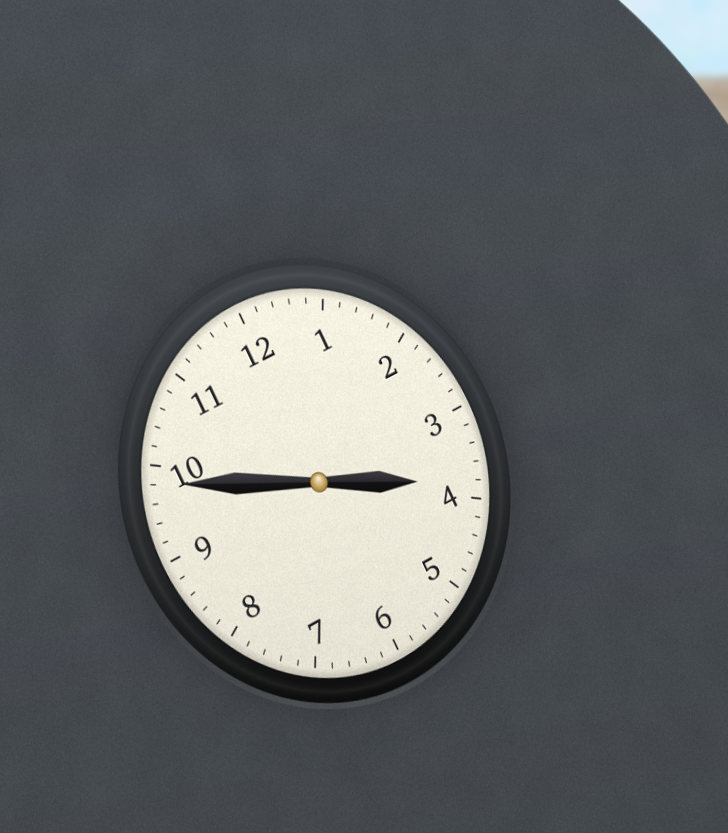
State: h=3 m=49
